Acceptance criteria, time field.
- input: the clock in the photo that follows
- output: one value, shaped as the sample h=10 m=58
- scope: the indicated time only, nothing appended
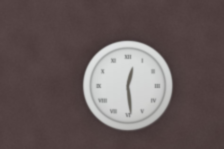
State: h=12 m=29
